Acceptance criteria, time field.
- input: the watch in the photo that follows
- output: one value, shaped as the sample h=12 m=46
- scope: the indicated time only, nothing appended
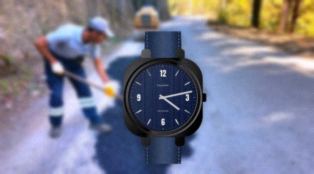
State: h=4 m=13
